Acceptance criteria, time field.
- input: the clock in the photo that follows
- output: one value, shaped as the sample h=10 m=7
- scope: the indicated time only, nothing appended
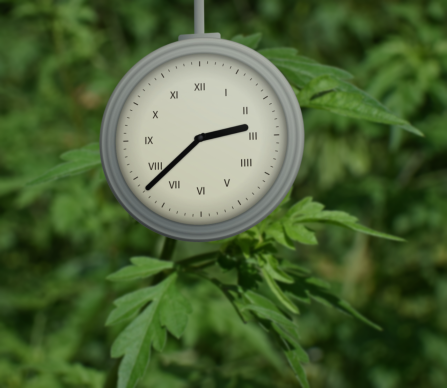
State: h=2 m=38
